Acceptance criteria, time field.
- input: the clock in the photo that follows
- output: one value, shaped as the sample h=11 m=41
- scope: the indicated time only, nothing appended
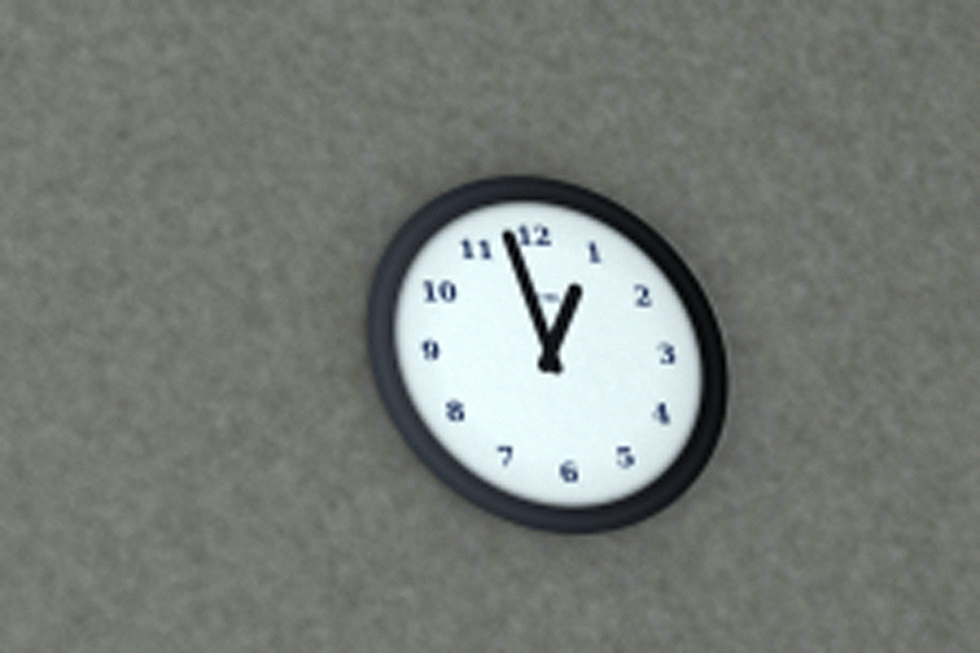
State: h=12 m=58
